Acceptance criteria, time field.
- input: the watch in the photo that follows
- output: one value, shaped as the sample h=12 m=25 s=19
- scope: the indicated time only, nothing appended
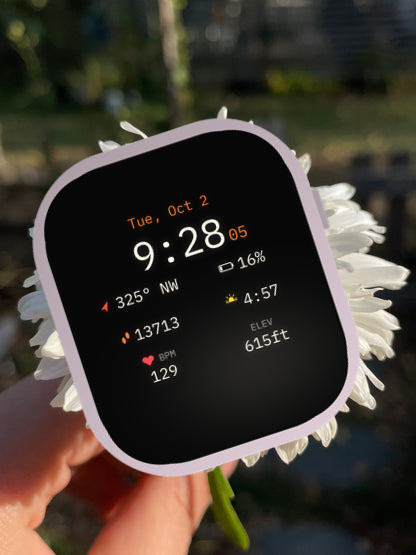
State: h=9 m=28 s=5
